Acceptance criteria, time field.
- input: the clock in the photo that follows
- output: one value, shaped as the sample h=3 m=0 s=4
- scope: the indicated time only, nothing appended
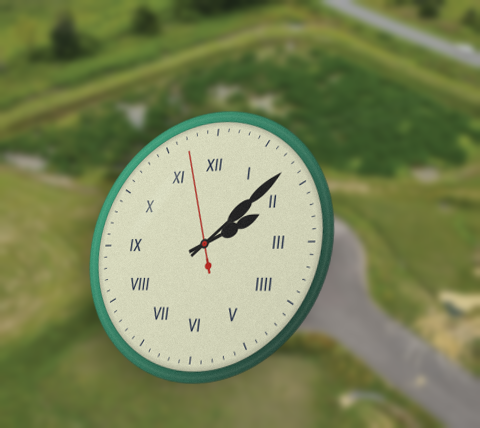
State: h=2 m=7 s=57
